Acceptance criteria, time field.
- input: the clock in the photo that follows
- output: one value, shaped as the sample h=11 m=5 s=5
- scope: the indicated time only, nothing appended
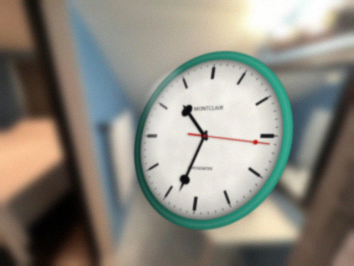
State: h=10 m=33 s=16
